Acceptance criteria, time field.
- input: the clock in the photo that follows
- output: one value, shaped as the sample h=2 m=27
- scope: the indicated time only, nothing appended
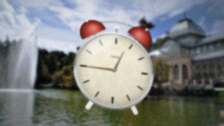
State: h=12 m=45
